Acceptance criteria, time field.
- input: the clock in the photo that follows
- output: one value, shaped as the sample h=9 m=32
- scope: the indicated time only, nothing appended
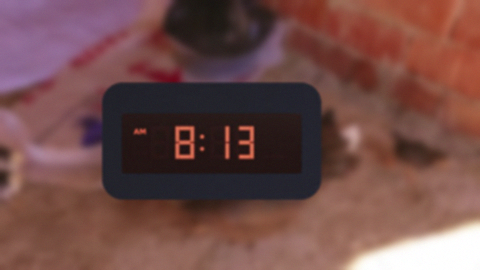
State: h=8 m=13
